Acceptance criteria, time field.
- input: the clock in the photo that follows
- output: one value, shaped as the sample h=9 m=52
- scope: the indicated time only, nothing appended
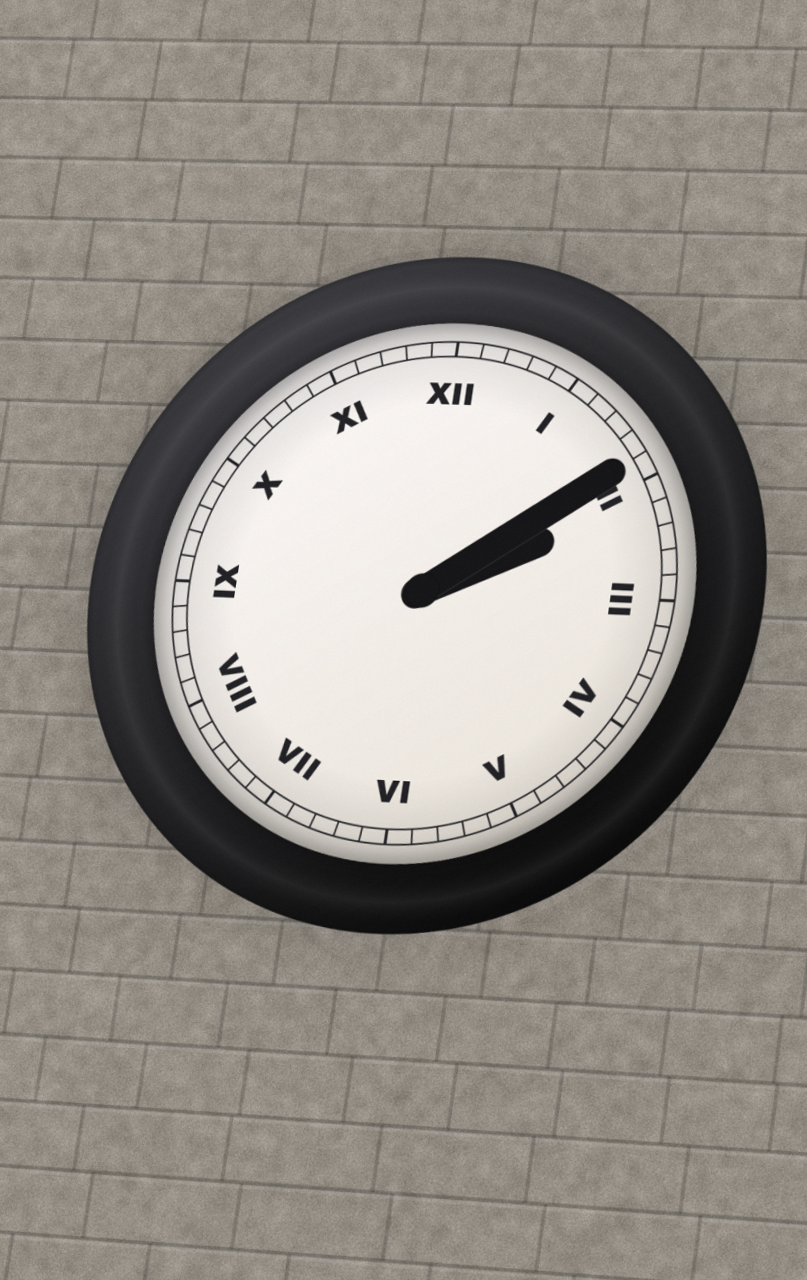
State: h=2 m=9
